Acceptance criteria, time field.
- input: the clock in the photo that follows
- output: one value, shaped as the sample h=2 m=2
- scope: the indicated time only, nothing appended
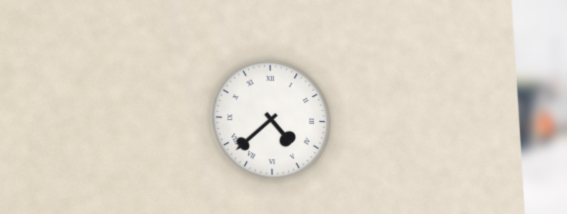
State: h=4 m=38
